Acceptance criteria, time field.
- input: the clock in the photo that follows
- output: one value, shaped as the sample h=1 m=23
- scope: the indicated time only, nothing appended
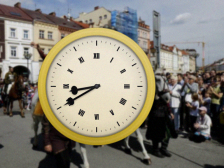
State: h=8 m=40
